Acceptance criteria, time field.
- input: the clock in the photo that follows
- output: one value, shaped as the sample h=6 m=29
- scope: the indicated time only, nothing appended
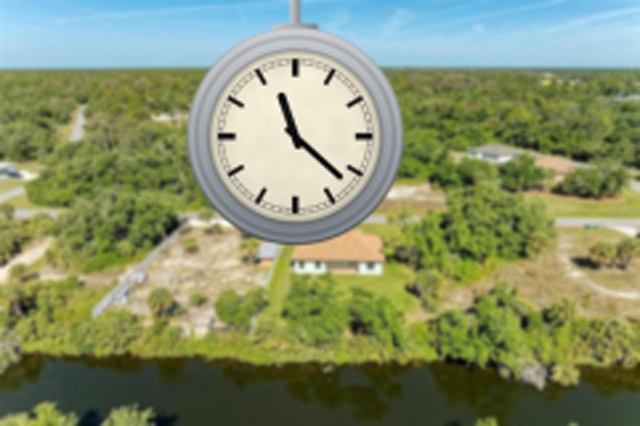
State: h=11 m=22
